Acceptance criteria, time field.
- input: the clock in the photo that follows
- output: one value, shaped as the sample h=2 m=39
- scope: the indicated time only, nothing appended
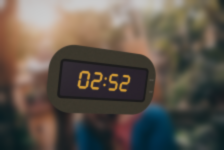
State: h=2 m=52
